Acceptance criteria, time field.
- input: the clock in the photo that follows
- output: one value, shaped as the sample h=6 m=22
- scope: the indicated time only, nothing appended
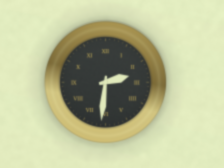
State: h=2 m=31
